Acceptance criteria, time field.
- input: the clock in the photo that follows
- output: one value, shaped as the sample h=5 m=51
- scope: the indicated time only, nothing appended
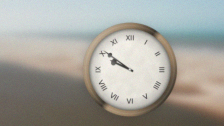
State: h=9 m=51
